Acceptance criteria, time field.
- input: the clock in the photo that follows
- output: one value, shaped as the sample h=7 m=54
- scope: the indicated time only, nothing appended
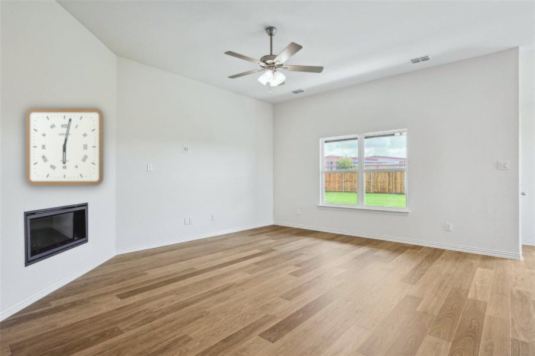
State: h=6 m=2
